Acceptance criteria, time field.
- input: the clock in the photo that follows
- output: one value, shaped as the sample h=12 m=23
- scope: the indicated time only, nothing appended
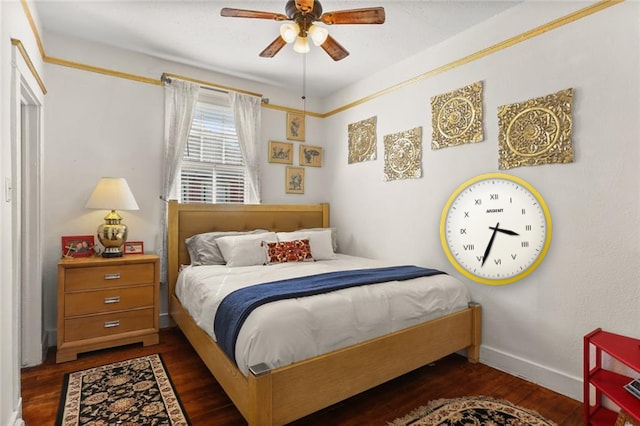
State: h=3 m=34
